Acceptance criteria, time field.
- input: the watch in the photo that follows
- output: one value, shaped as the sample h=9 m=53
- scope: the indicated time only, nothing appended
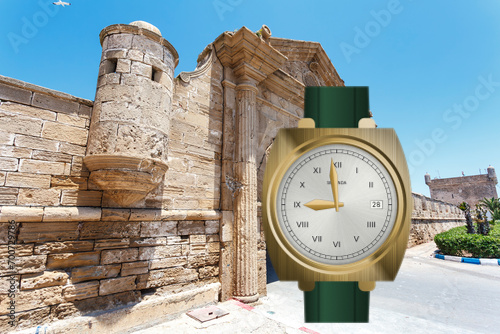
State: h=8 m=59
